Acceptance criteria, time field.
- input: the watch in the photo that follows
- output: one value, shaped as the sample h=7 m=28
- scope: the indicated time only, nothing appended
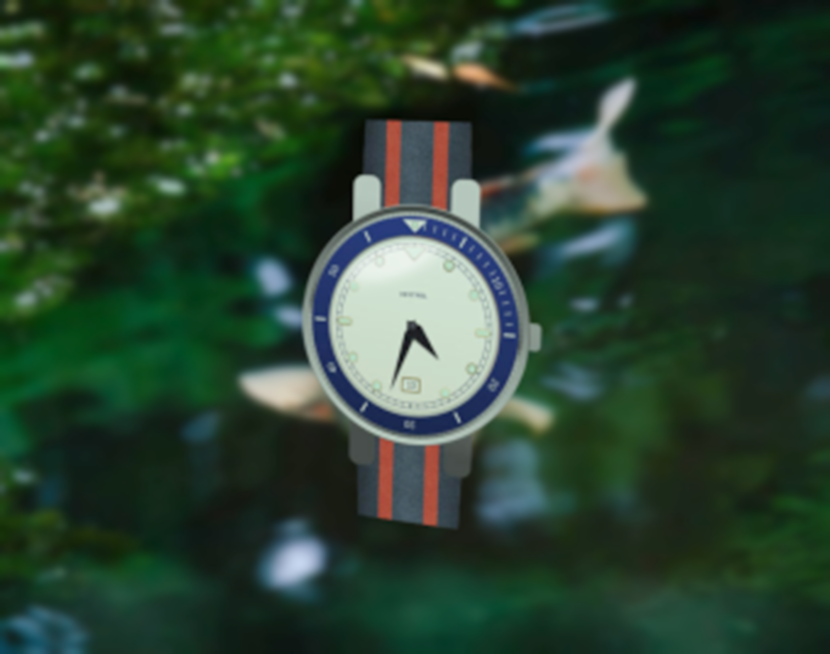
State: h=4 m=33
